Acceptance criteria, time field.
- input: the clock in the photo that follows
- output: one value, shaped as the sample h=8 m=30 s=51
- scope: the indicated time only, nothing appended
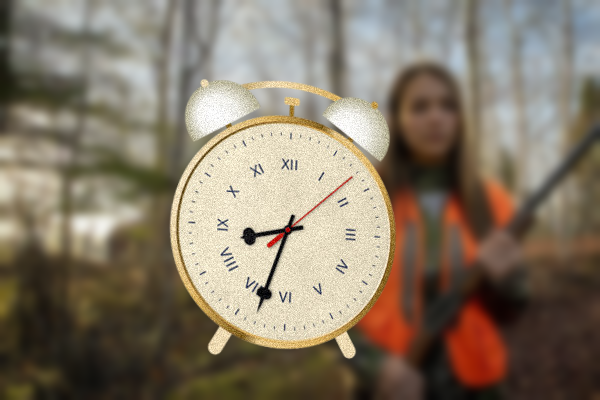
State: h=8 m=33 s=8
